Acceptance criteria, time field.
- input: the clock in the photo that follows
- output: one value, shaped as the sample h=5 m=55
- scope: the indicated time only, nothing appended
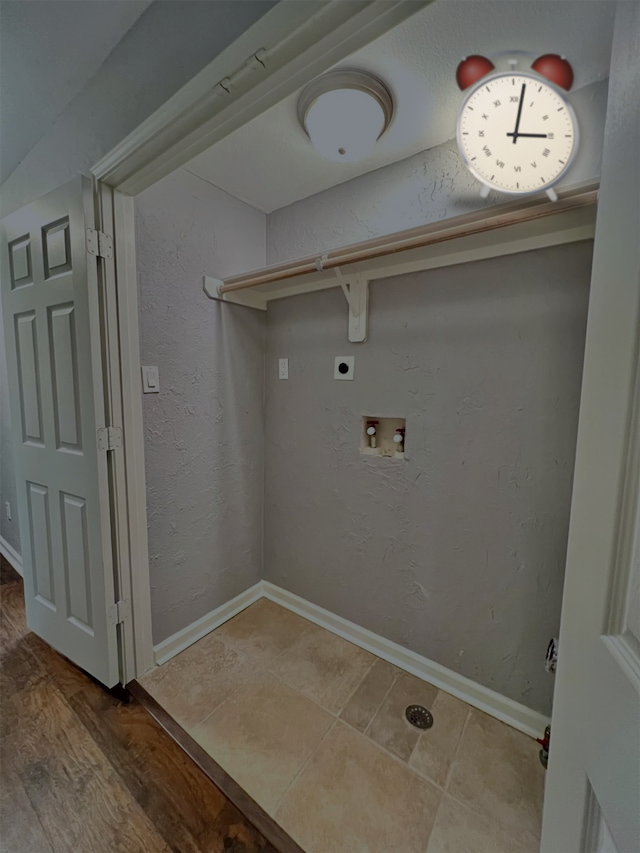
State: h=3 m=2
